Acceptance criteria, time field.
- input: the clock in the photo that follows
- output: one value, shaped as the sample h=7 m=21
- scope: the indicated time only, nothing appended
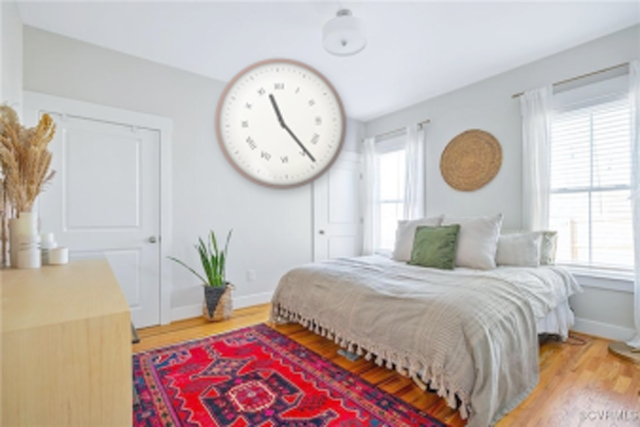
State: h=11 m=24
